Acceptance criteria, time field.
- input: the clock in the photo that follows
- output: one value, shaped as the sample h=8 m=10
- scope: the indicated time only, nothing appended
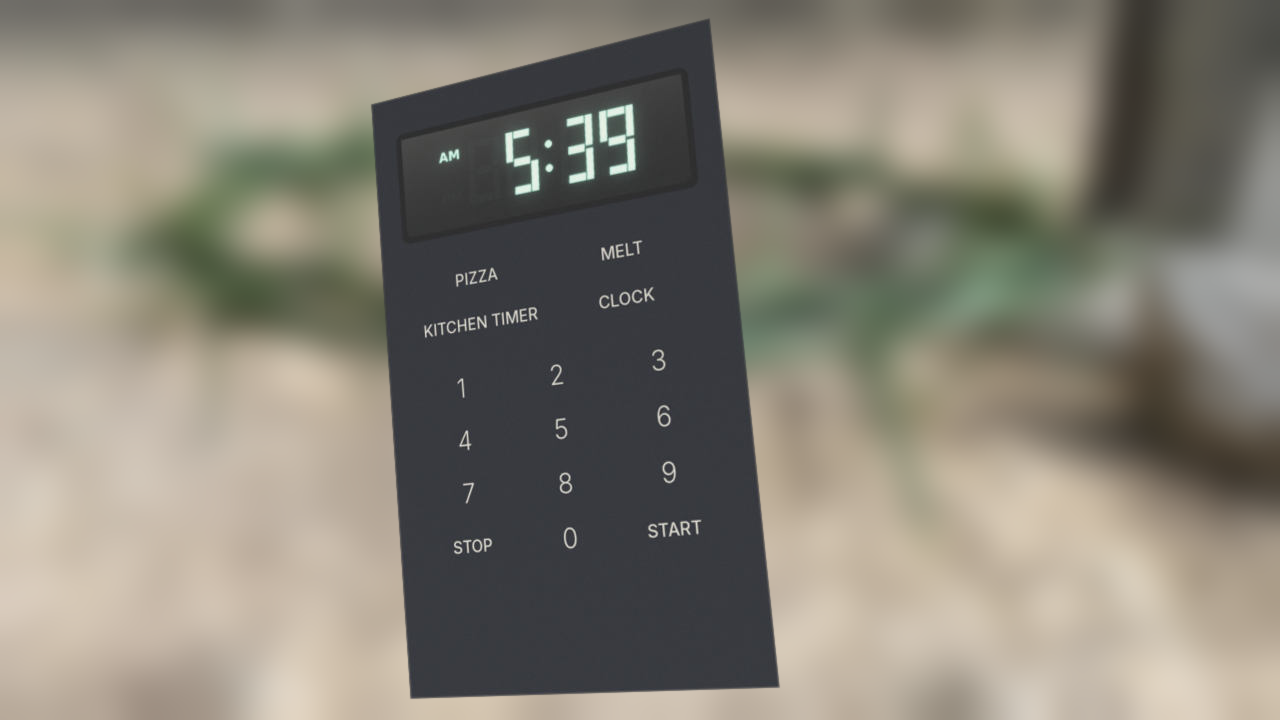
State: h=5 m=39
